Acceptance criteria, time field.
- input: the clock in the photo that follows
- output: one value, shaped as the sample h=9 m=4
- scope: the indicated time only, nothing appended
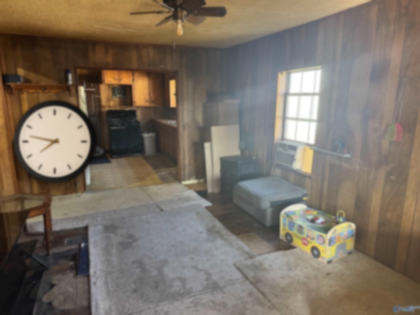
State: h=7 m=47
